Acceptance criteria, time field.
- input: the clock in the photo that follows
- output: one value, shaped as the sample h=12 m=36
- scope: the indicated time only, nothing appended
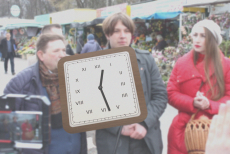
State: h=12 m=28
